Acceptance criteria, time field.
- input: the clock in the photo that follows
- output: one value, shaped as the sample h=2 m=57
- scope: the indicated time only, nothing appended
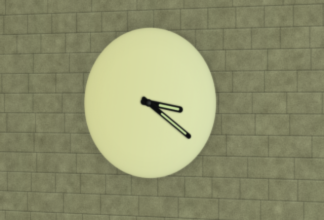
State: h=3 m=21
